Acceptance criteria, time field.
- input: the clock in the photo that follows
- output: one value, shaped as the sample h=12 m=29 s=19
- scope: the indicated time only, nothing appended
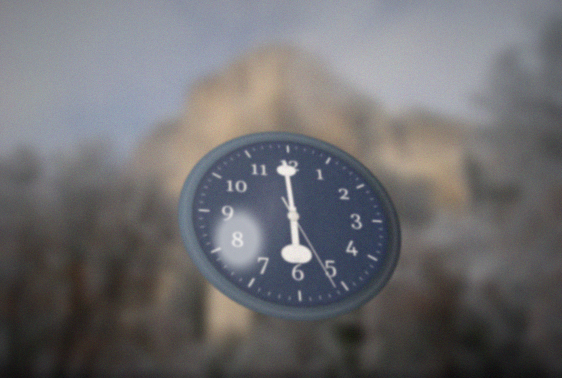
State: h=5 m=59 s=26
